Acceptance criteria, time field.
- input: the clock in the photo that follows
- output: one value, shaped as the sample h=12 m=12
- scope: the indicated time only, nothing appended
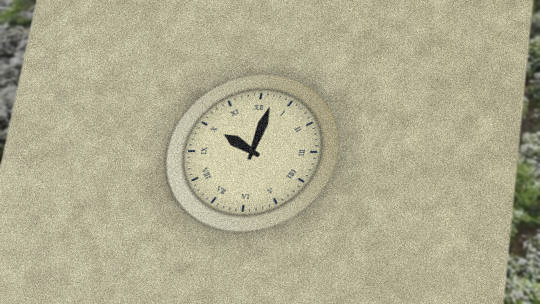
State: h=10 m=2
